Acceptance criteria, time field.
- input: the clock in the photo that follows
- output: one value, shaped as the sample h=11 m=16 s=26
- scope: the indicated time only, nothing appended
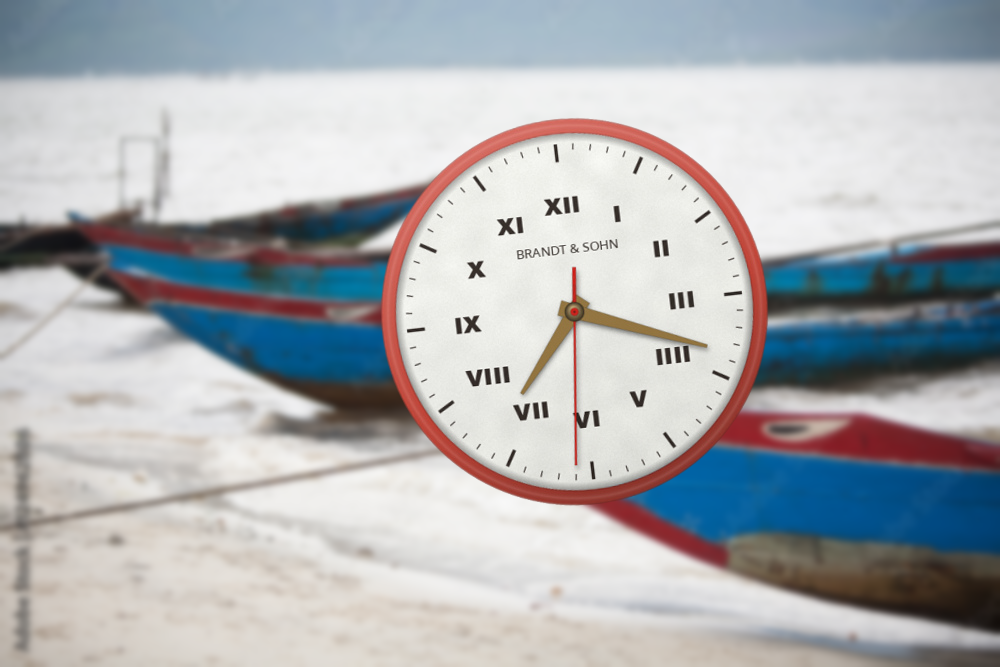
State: h=7 m=18 s=31
